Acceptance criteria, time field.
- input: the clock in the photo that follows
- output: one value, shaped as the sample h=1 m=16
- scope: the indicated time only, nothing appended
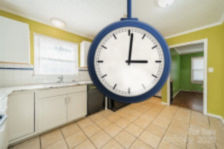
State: h=3 m=1
